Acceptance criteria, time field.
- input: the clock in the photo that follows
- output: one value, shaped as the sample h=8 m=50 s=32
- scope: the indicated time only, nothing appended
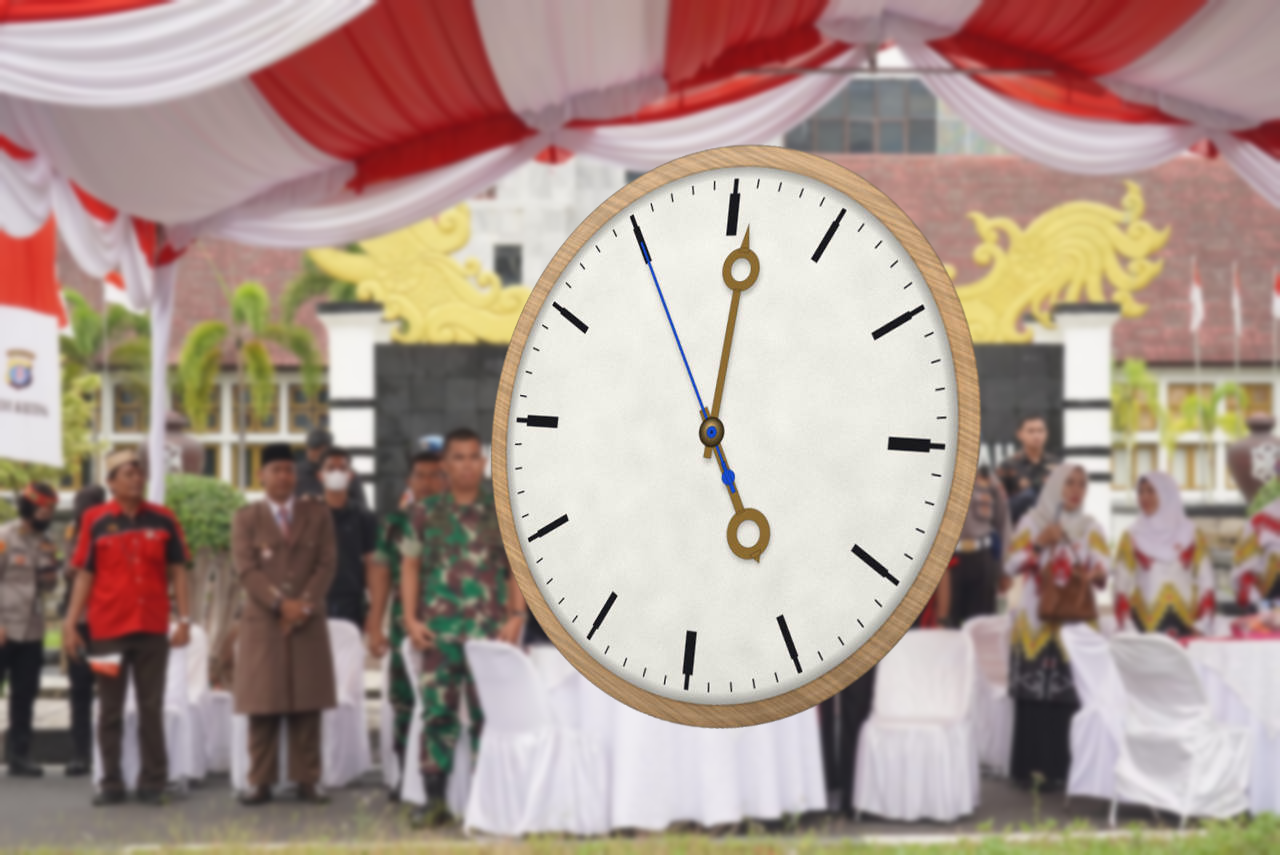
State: h=5 m=0 s=55
